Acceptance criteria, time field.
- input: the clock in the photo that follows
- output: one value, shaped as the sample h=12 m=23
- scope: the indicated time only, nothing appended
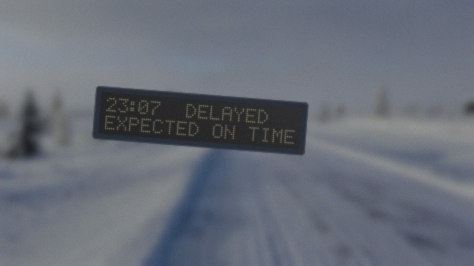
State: h=23 m=7
